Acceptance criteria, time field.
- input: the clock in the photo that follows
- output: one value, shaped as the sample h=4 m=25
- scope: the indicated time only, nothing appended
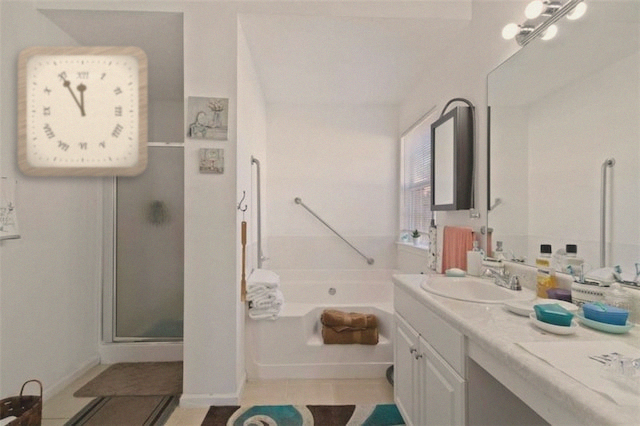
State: h=11 m=55
